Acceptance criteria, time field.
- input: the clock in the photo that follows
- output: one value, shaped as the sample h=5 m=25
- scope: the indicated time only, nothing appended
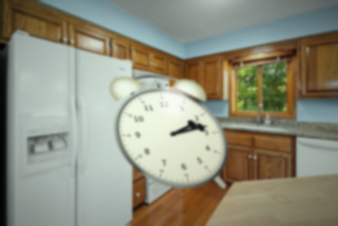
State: h=2 m=13
